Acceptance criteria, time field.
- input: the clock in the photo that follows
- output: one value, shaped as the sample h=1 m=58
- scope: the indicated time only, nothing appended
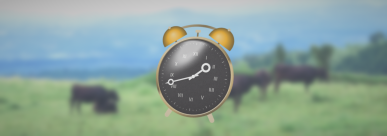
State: h=1 m=42
